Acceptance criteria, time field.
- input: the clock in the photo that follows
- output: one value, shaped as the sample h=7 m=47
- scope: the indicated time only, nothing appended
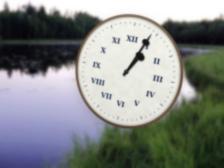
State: h=1 m=4
